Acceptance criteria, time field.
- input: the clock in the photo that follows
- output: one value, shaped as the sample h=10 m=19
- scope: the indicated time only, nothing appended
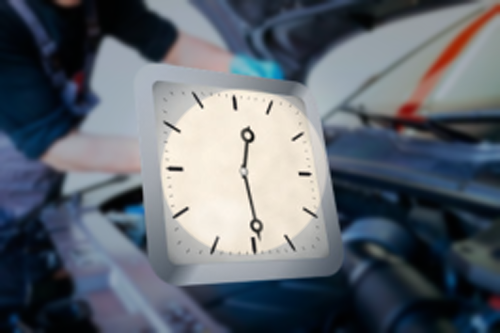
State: h=12 m=29
